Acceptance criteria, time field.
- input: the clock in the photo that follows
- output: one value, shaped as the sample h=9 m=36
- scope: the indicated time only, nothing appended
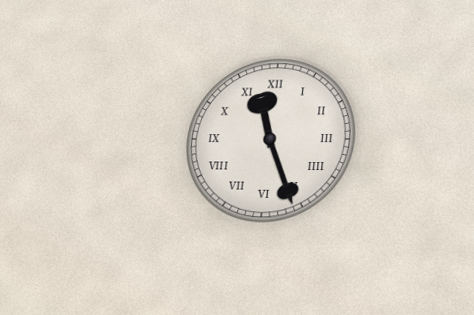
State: h=11 m=26
